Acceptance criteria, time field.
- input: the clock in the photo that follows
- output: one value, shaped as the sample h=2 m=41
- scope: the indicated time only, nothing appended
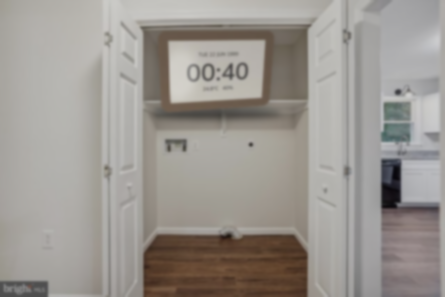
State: h=0 m=40
